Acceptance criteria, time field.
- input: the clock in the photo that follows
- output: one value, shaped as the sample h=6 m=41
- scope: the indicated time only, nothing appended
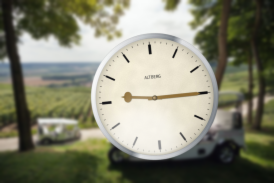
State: h=9 m=15
